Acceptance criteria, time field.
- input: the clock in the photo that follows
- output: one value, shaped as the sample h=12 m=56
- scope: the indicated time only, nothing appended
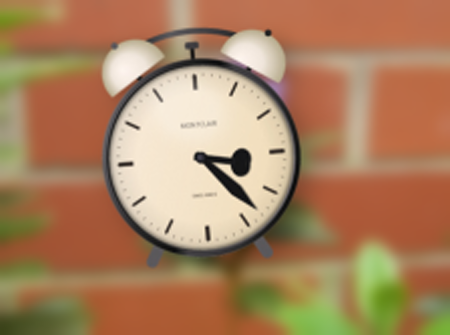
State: h=3 m=23
